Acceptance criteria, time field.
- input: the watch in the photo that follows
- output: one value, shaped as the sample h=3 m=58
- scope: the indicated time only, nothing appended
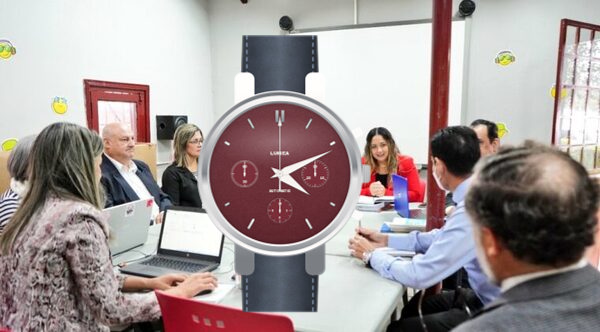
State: h=4 m=11
